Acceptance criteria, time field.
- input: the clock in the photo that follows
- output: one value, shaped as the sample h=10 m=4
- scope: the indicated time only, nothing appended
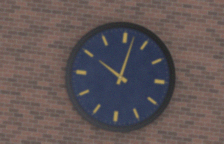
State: h=10 m=2
